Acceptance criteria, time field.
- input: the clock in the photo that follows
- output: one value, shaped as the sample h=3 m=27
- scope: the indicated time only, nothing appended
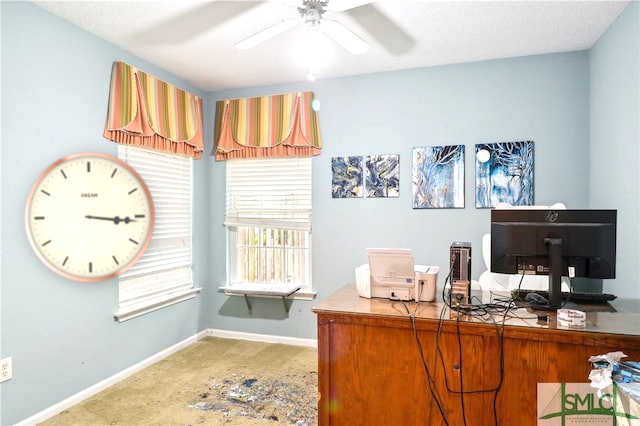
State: h=3 m=16
